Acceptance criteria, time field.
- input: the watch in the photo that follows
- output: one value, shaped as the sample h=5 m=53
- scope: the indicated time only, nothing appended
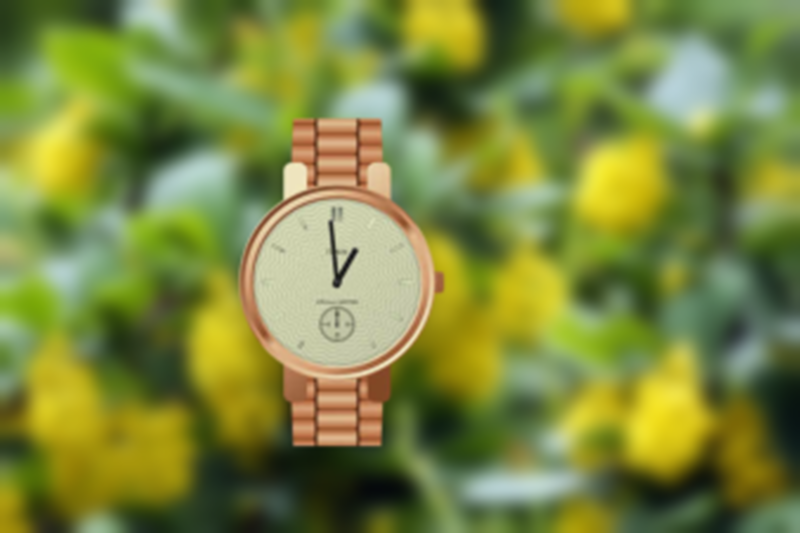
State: h=12 m=59
